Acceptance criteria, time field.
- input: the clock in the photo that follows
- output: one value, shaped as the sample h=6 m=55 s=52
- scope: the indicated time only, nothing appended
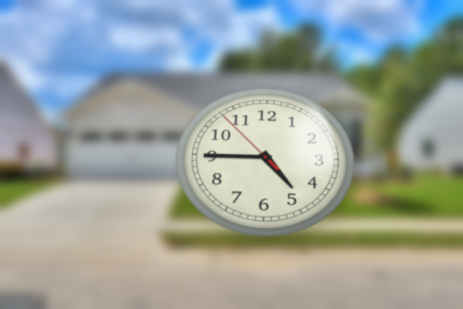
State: h=4 m=44 s=53
